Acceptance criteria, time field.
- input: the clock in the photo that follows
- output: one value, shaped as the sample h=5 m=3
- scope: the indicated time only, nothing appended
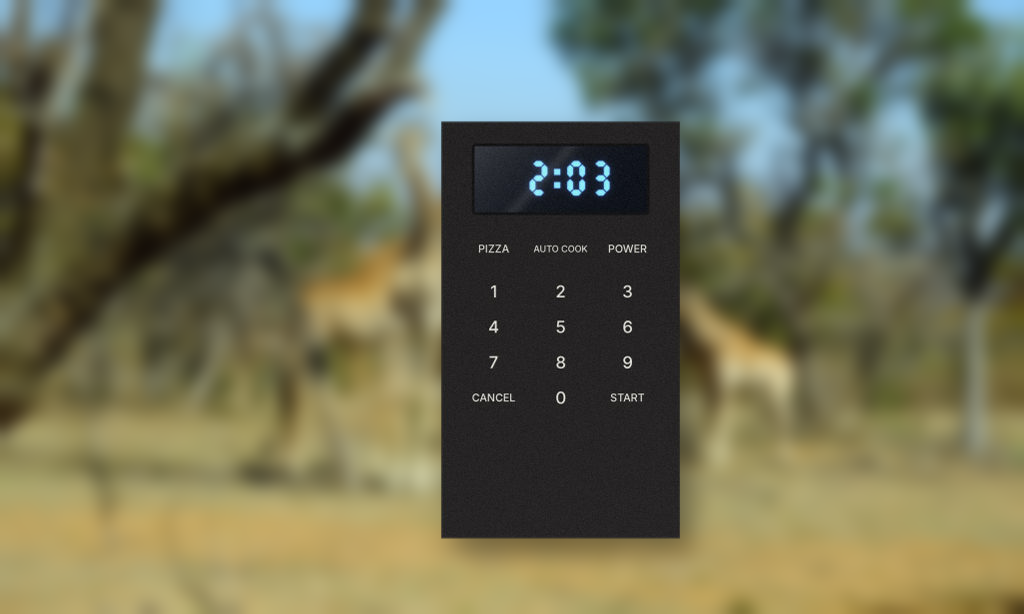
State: h=2 m=3
